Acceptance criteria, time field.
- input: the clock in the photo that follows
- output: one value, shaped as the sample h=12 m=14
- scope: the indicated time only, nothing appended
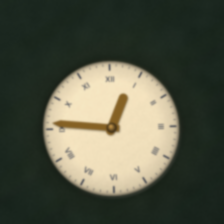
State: h=12 m=46
